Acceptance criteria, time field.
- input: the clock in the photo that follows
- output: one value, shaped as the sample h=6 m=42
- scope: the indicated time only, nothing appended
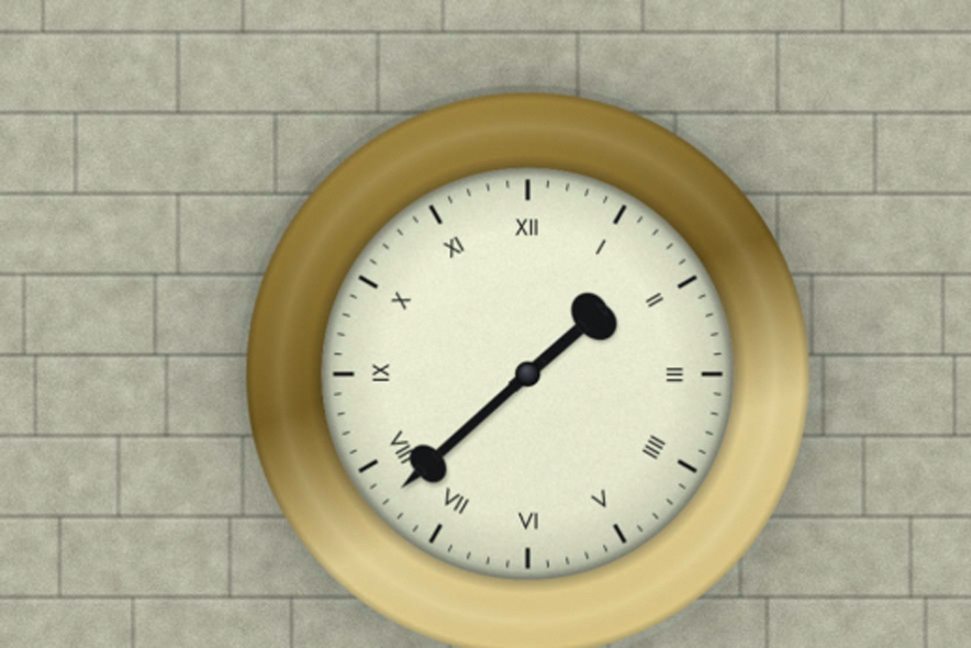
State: h=1 m=38
